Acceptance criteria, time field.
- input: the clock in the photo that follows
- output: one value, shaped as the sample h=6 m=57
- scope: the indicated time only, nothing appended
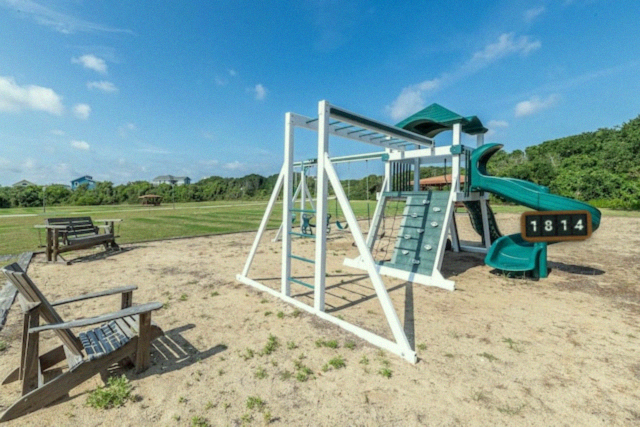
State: h=18 m=14
